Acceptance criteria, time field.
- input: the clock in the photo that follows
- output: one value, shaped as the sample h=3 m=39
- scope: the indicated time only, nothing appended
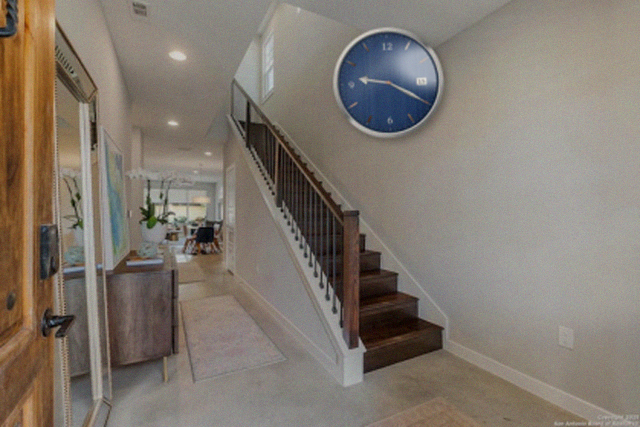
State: h=9 m=20
